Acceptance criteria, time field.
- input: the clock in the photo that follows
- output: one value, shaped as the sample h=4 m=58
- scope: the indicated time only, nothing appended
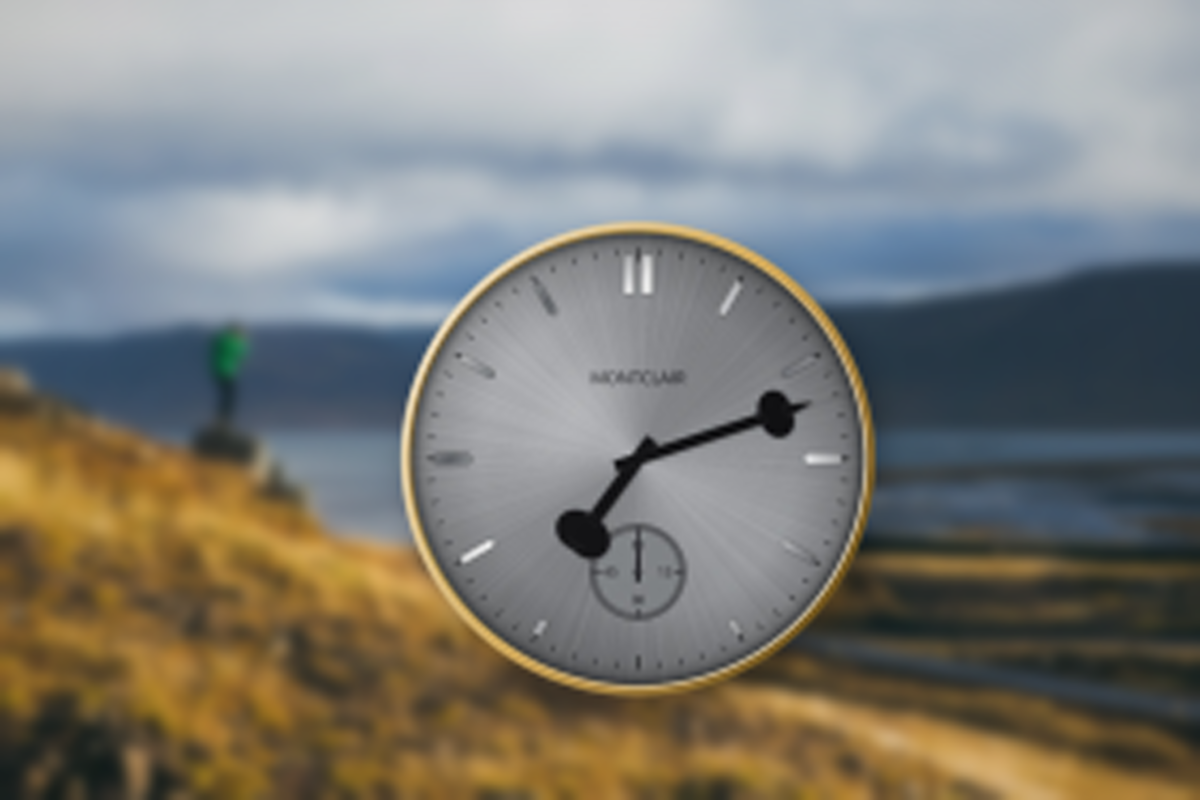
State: h=7 m=12
